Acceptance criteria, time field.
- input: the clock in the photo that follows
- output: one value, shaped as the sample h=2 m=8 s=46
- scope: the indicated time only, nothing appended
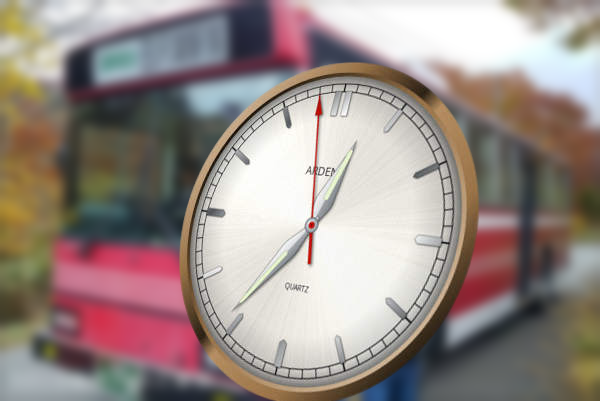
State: h=12 m=35 s=58
